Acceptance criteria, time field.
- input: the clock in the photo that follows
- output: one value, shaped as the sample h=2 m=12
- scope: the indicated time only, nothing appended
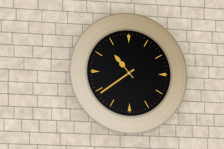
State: h=10 m=39
